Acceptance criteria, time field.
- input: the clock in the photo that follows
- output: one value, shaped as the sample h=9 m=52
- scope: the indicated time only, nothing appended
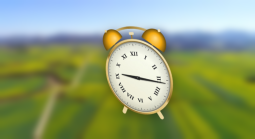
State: h=9 m=16
